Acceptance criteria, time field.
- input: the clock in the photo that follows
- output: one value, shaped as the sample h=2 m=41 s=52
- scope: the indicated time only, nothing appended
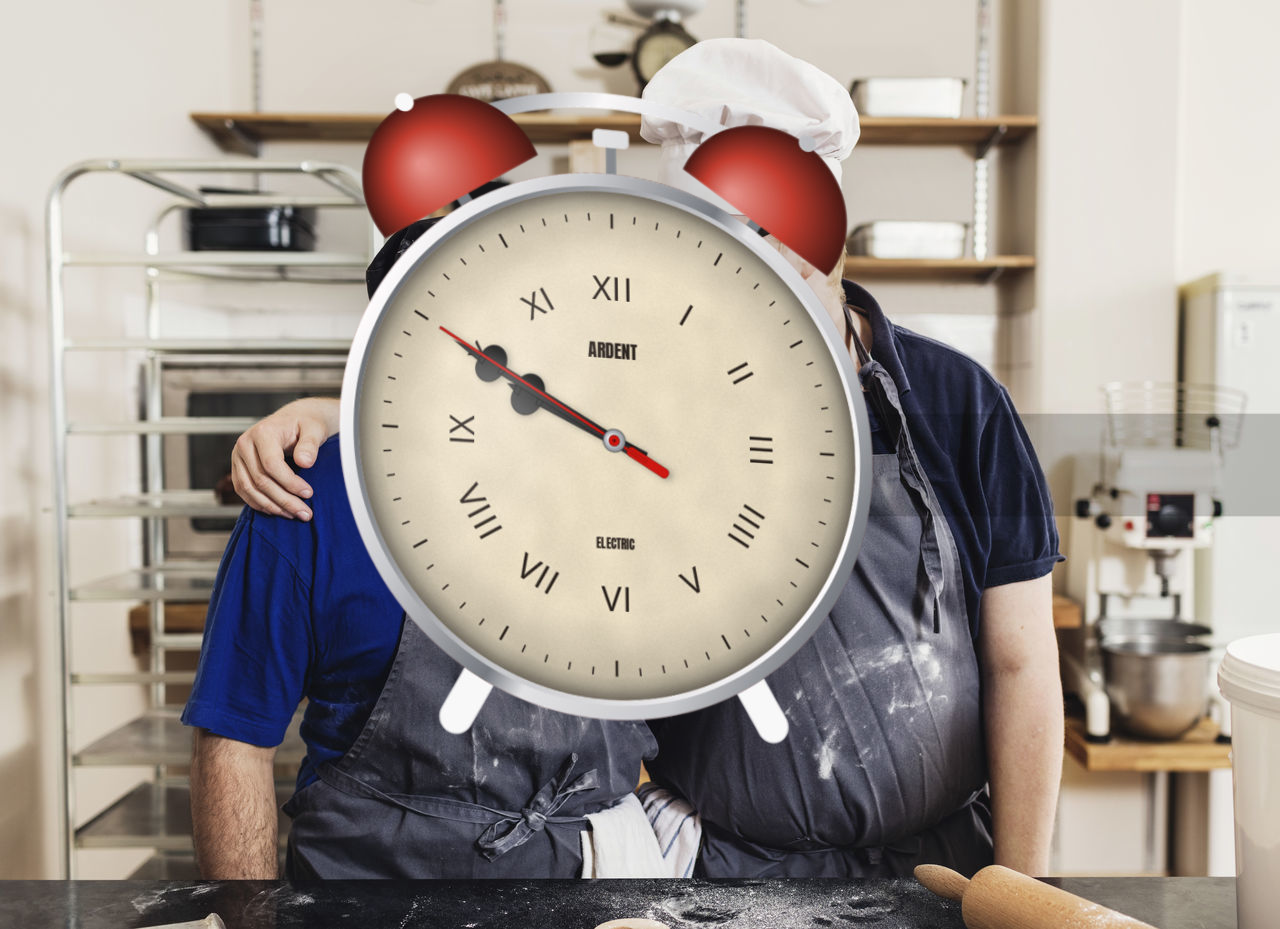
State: h=9 m=49 s=50
